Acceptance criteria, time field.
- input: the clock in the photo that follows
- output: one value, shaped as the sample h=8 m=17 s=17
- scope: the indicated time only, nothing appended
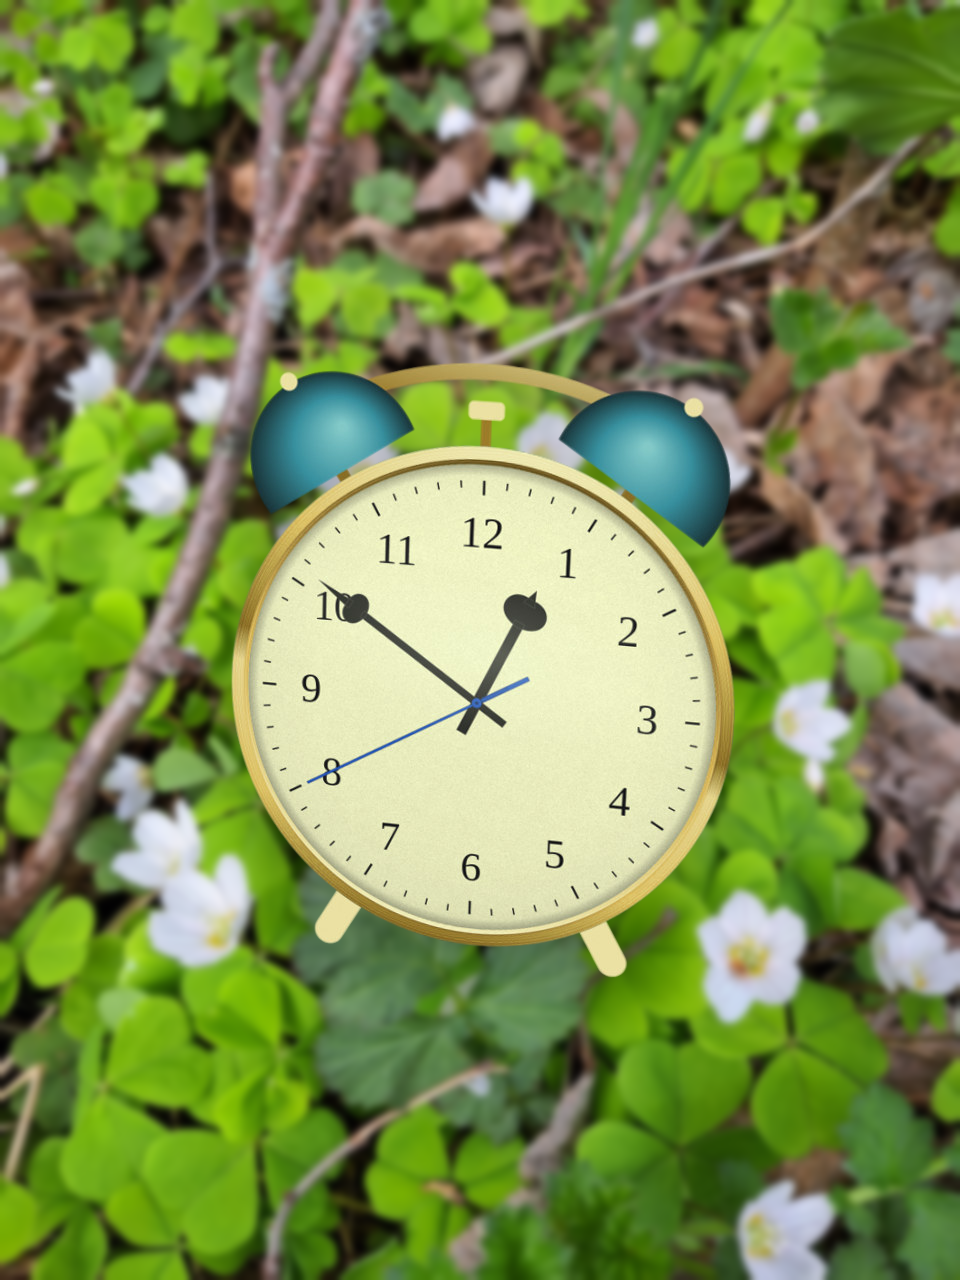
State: h=12 m=50 s=40
